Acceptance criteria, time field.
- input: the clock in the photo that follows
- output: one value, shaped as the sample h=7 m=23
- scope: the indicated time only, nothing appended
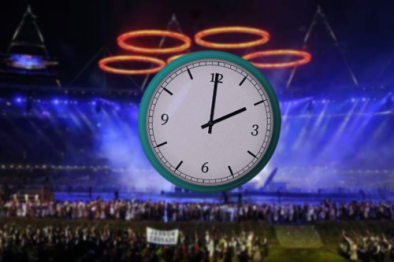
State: h=2 m=0
